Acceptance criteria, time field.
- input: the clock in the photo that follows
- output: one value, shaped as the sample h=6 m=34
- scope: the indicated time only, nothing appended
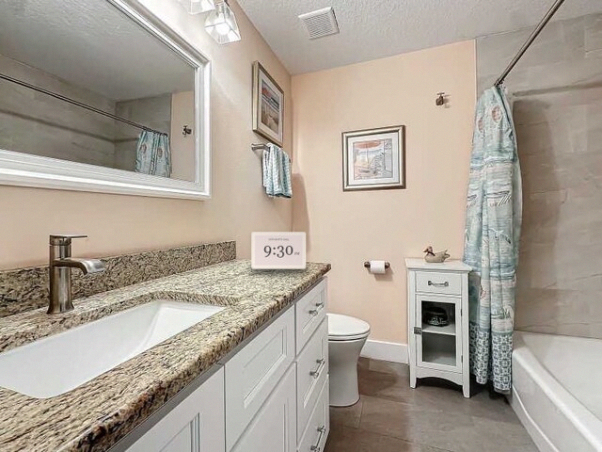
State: h=9 m=30
